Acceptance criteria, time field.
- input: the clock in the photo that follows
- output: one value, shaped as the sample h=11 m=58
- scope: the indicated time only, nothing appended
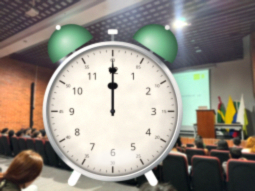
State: h=12 m=0
